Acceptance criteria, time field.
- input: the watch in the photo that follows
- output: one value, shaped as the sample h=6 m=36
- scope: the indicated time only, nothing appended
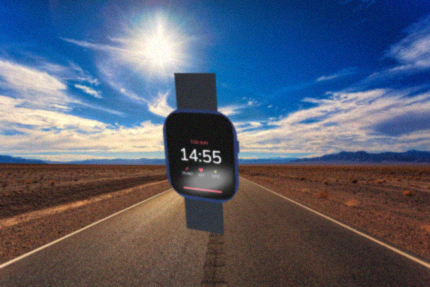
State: h=14 m=55
